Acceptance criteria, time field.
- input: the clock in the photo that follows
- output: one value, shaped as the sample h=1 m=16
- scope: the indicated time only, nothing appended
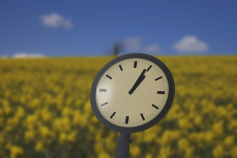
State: h=1 m=4
